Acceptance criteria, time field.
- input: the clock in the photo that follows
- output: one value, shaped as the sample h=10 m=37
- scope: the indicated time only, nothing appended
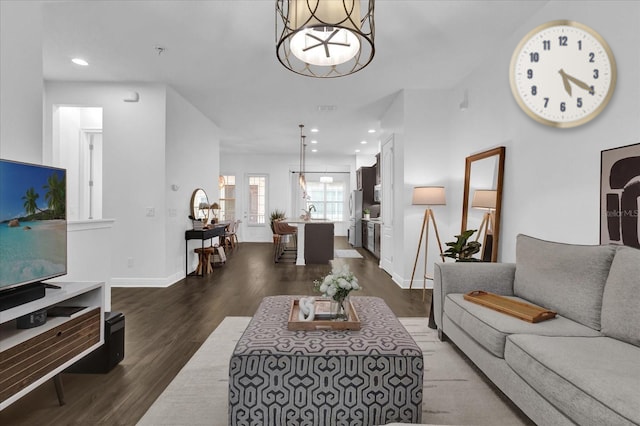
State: h=5 m=20
